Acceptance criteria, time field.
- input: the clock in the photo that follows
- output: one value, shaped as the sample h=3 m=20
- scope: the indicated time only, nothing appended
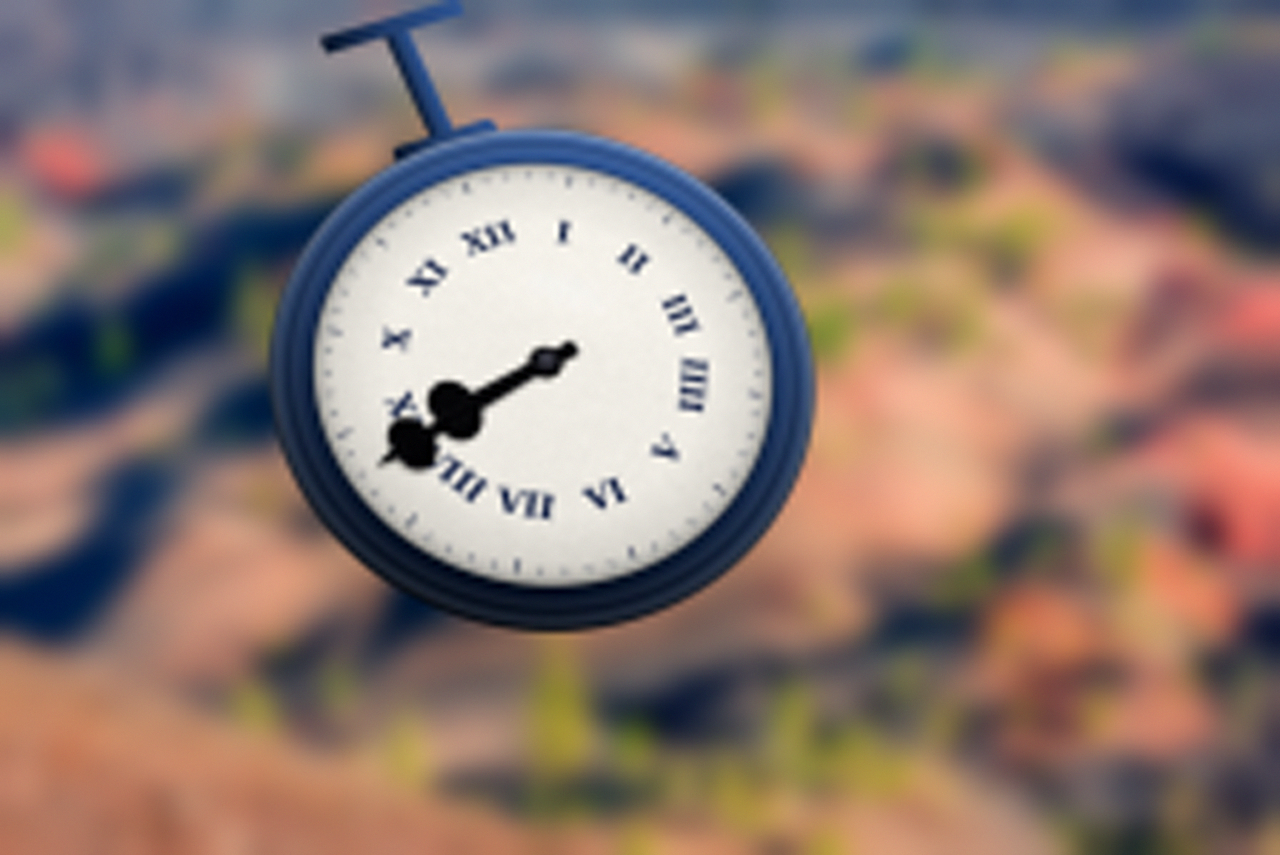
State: h=8 m=43
